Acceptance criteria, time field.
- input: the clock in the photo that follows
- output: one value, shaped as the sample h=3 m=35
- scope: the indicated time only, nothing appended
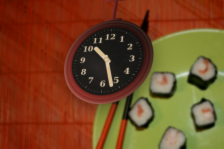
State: h=10 m=27
